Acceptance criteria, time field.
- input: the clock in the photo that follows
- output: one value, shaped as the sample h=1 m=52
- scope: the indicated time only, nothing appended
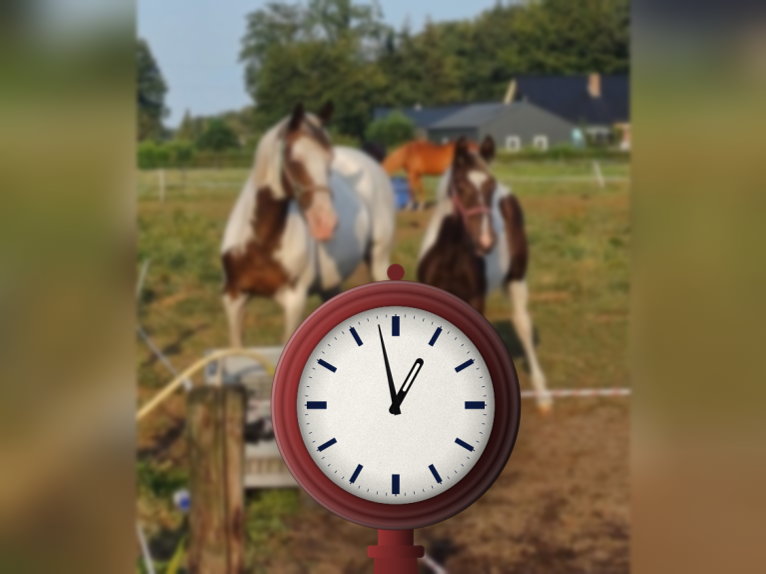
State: h=12 m=58
